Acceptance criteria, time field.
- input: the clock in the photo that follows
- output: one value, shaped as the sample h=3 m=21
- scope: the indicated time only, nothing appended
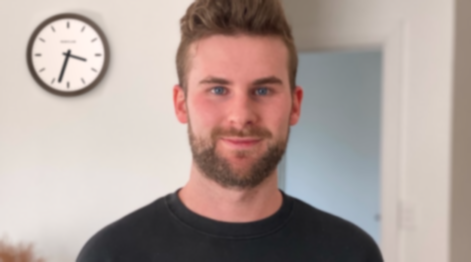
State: h=3 m=33
